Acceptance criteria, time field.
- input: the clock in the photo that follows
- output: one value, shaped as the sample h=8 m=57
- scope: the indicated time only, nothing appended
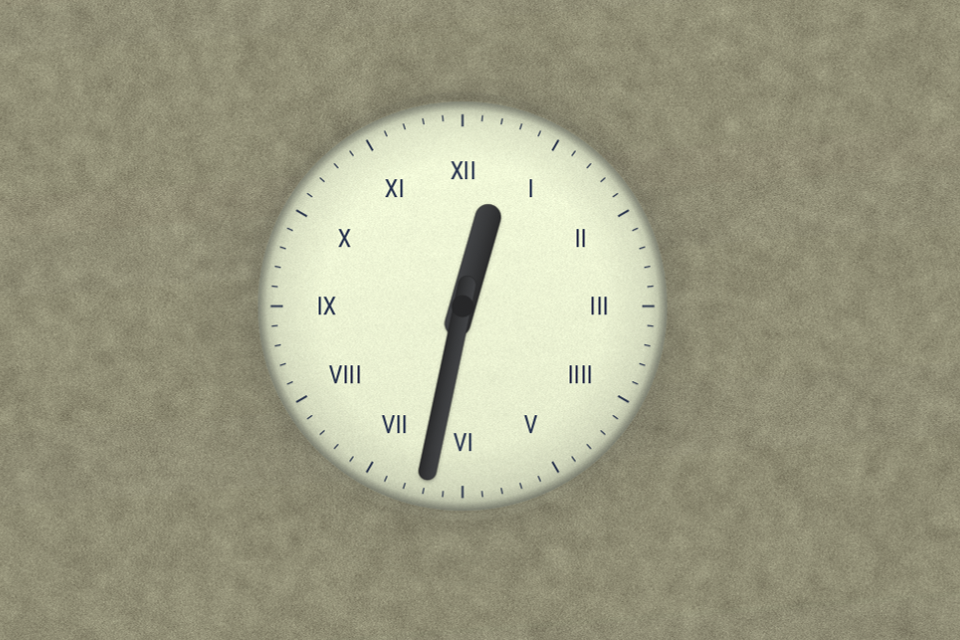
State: h=12 m=32
